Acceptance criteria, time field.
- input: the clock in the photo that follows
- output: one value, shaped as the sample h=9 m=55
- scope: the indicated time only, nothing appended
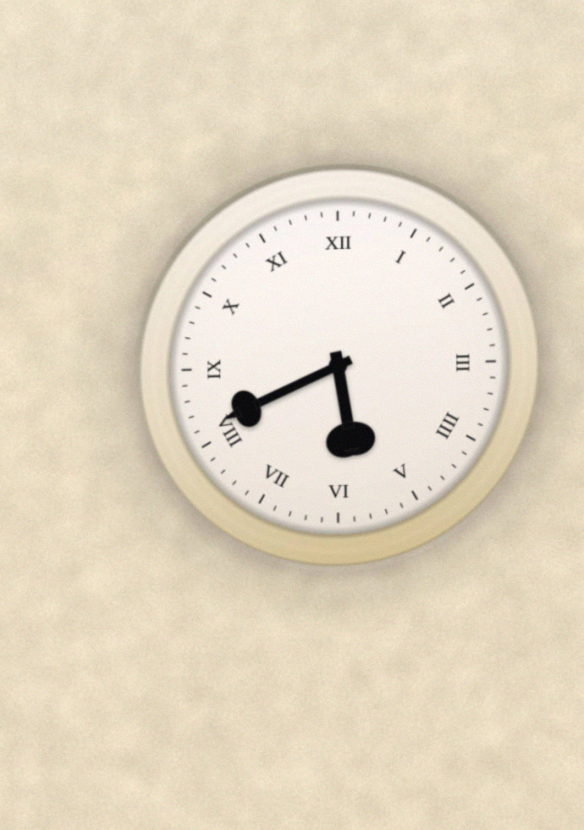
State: h=5 m=41
